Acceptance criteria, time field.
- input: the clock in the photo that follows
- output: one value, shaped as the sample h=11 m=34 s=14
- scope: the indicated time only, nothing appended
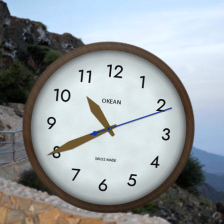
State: h=10 m=40 s=11
